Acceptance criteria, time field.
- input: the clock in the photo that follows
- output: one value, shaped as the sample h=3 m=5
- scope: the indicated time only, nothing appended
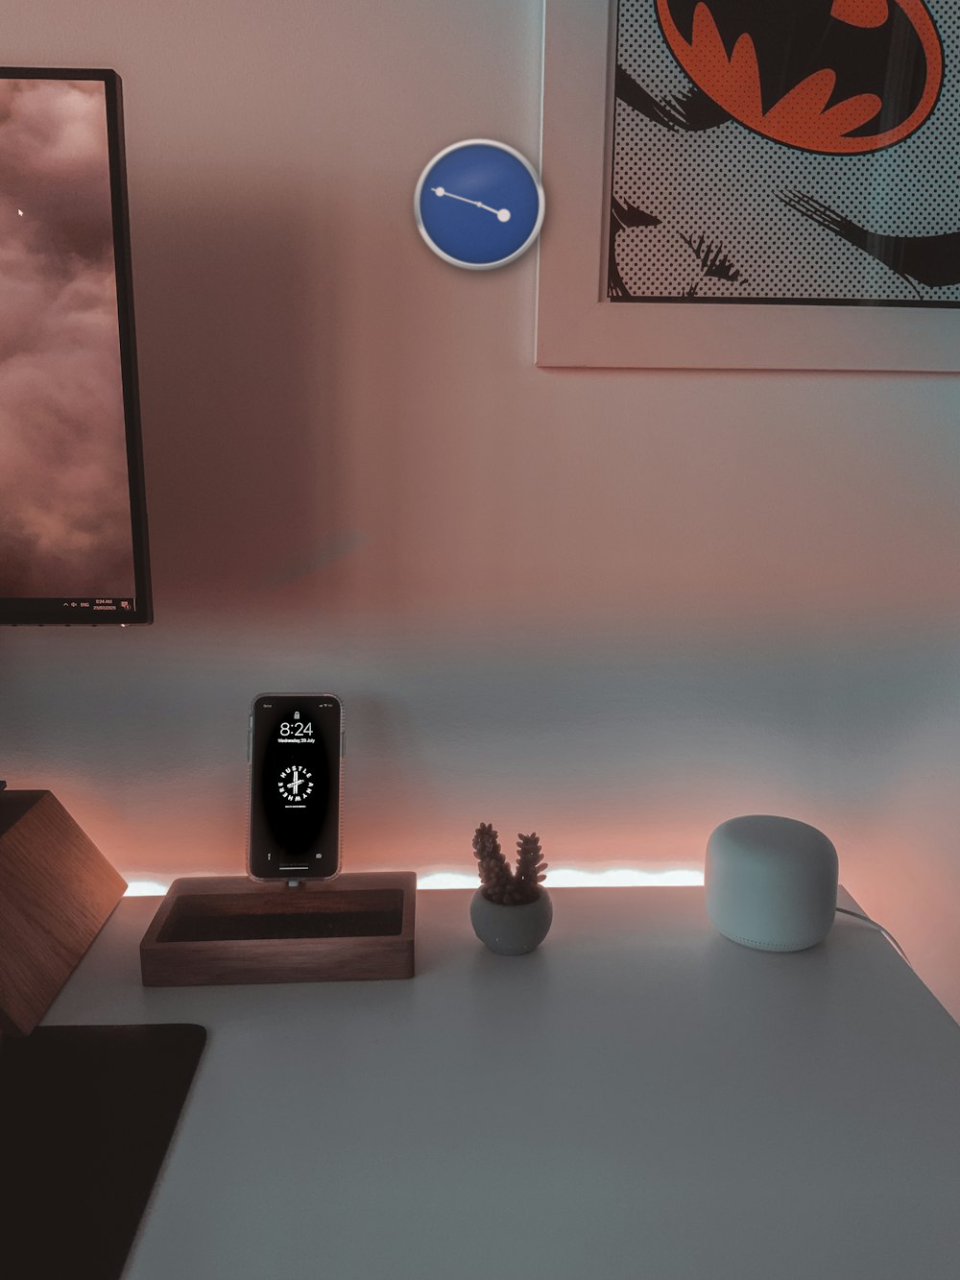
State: h=3 m=48
